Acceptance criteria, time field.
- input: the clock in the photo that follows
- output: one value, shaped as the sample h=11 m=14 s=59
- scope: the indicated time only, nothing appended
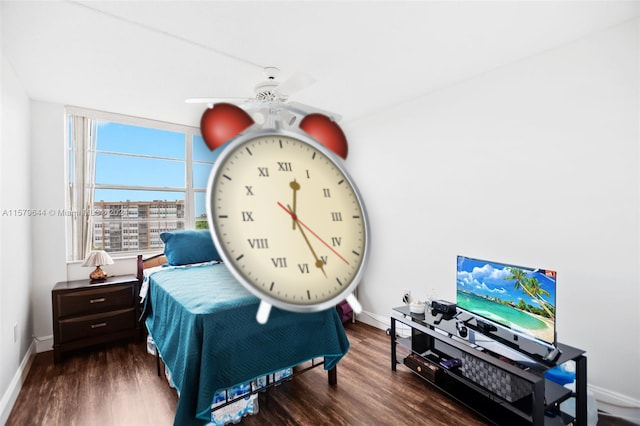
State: h=12 m=26 s=22
